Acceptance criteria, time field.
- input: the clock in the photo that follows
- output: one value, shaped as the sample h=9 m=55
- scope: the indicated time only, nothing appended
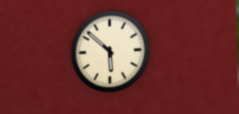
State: h=5 m=52
